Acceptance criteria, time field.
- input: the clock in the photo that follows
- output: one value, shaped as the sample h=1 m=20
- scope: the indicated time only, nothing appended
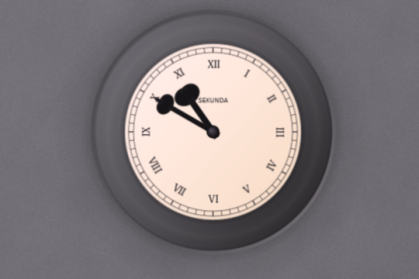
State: h=10 m=50
